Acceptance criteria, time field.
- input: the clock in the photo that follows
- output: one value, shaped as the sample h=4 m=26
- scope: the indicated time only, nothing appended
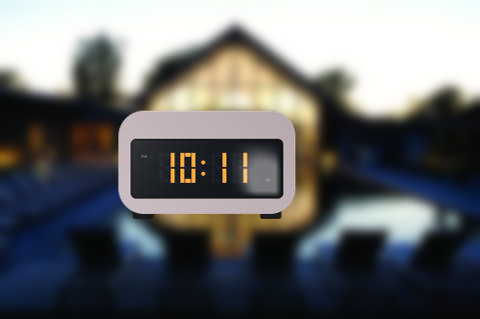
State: h=10 m=11
